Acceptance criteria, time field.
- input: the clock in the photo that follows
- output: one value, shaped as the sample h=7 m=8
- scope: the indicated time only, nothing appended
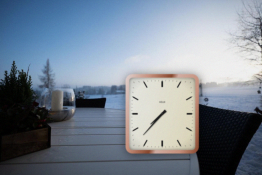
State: h=7 m=37
